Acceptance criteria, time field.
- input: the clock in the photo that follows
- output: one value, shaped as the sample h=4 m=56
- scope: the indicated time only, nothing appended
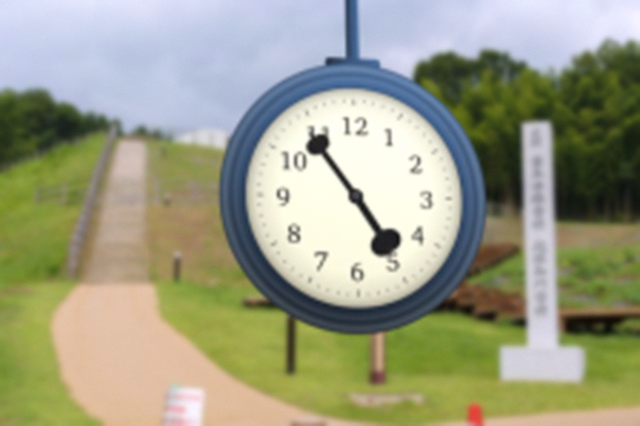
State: h=4 m=54
